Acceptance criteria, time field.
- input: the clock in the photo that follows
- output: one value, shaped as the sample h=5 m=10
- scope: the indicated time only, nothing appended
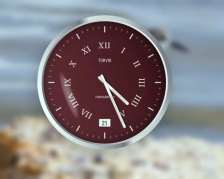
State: h=4 m=26
